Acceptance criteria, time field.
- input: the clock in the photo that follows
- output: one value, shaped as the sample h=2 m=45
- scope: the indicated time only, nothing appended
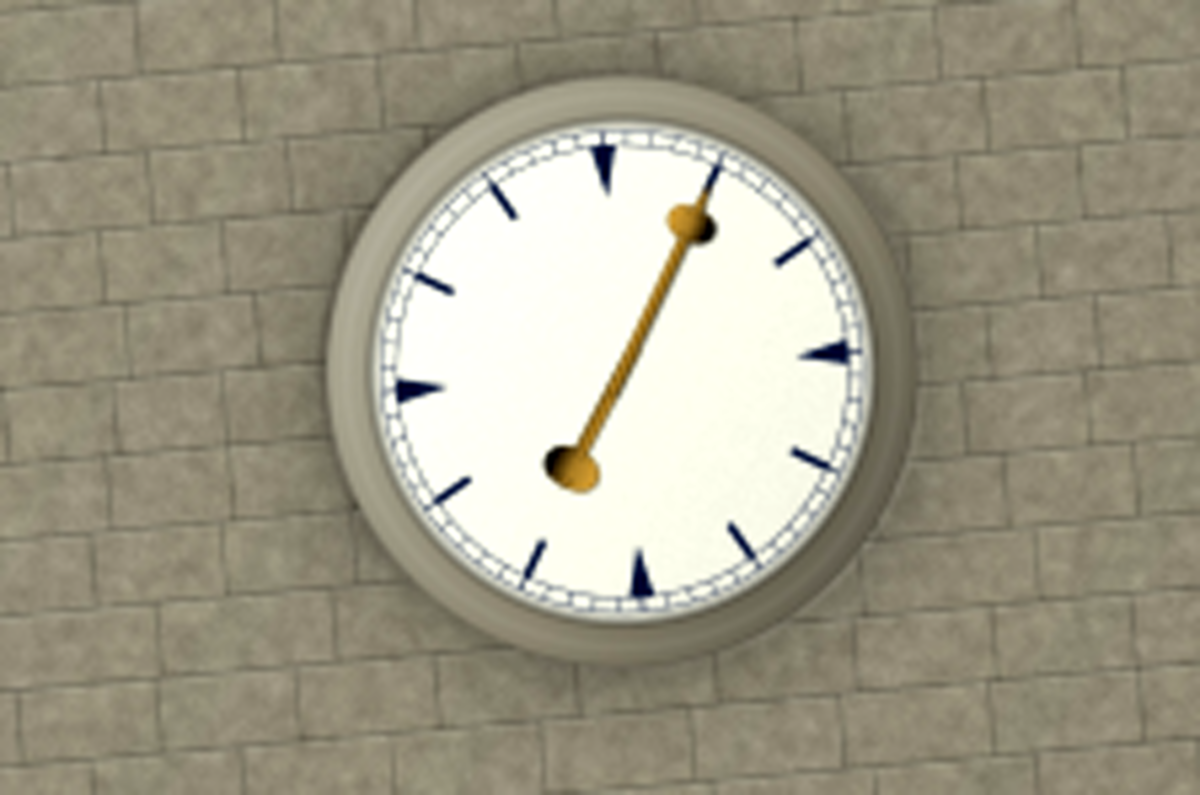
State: h=7 m=5
